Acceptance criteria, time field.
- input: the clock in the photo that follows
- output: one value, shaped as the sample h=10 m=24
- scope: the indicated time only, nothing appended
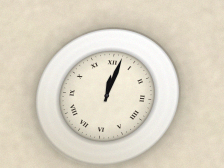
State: h=12 m=2
